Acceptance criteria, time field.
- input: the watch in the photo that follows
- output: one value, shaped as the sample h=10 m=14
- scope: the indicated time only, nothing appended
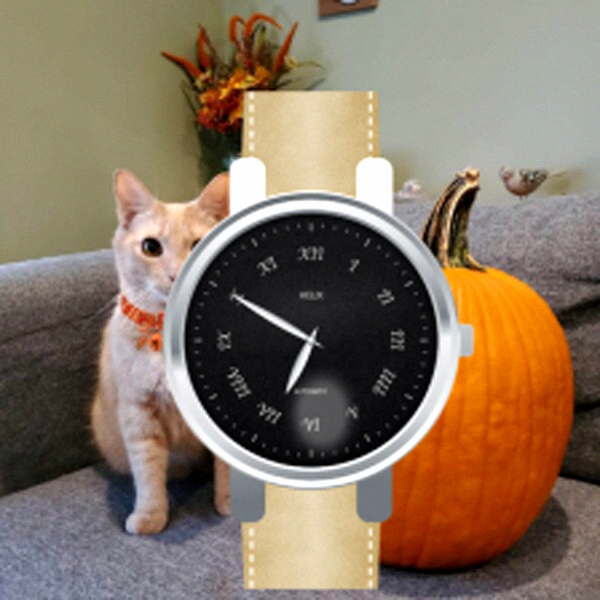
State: h=6 m=50
